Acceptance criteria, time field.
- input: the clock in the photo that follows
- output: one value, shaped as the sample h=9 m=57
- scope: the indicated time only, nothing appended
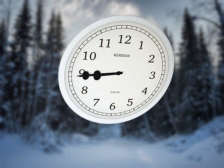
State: h=8 m=44
